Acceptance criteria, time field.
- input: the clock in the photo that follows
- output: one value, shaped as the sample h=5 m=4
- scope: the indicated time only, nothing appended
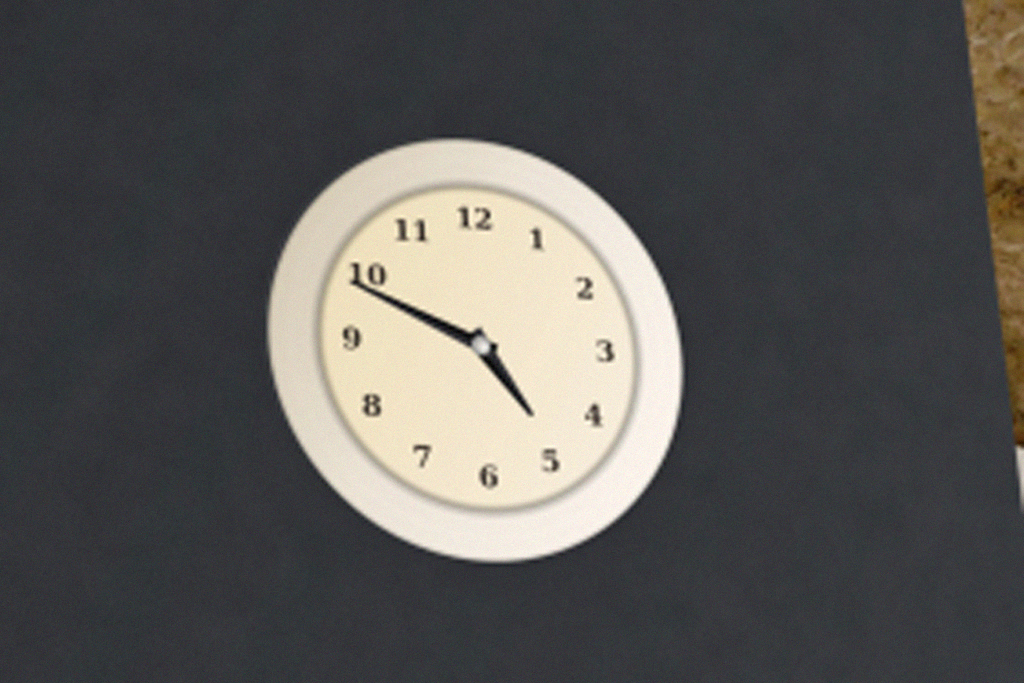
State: h=4 m=49
